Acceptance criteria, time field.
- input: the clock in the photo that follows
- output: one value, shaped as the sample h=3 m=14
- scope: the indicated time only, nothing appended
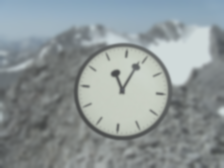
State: h=11 m=4
